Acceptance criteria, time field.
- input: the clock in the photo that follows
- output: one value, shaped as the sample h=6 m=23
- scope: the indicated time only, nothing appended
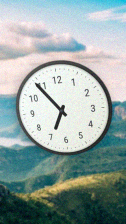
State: h=6 m=54
